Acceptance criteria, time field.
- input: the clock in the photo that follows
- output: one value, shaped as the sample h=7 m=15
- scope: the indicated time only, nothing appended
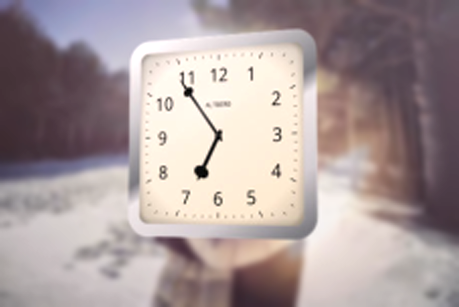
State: h=6 m=54
